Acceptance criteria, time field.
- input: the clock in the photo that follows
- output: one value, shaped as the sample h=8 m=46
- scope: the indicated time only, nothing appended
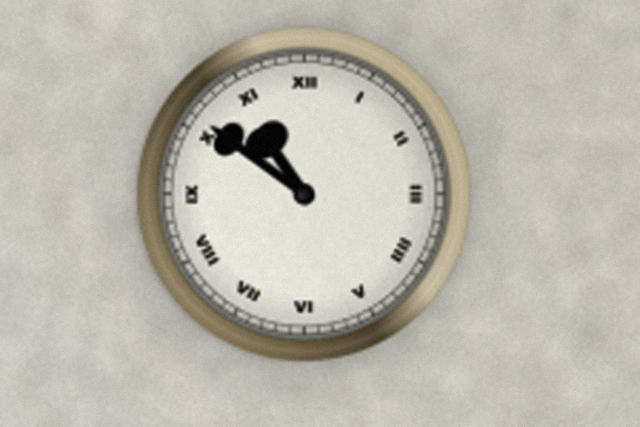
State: h=10 m=51
